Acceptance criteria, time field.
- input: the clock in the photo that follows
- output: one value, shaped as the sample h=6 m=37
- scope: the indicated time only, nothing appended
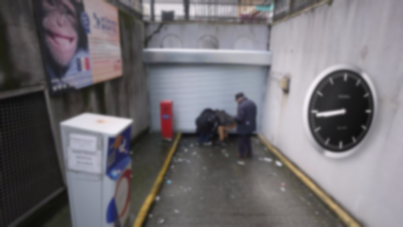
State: h=8 m=44
